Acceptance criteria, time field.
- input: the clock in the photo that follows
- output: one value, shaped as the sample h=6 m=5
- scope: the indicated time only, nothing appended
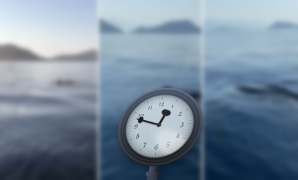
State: h=12 m=48
